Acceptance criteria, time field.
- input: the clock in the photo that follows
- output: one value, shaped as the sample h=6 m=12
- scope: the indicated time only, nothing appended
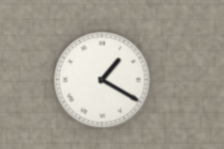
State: h=1 m=20
